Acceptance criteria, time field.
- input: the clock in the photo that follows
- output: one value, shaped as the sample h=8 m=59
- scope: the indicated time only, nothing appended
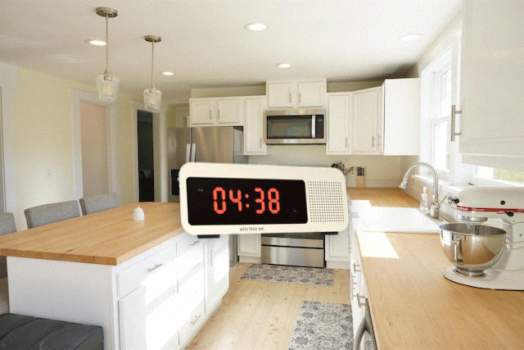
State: h=4 m=38
